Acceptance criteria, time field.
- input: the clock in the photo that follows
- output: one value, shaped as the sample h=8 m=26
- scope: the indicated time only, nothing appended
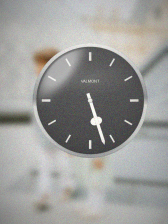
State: h=5 m=27
